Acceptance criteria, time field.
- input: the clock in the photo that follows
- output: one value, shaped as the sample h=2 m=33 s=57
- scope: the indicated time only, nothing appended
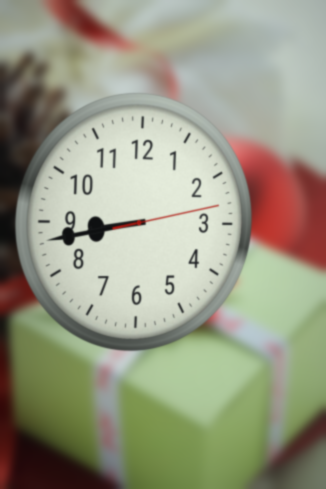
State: h=8 m=43 s=13
